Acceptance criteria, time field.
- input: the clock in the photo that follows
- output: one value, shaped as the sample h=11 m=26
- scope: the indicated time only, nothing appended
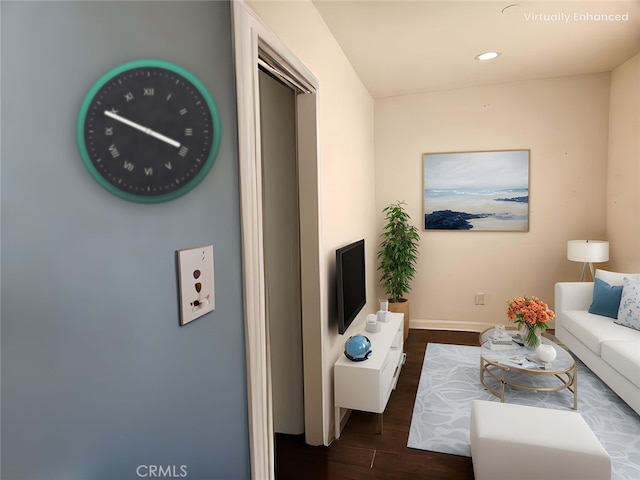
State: h=3 m=49
